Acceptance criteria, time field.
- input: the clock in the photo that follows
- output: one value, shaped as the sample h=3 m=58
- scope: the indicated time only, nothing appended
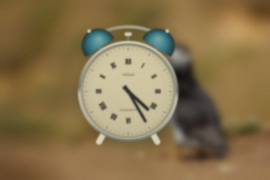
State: h=4 m=25
